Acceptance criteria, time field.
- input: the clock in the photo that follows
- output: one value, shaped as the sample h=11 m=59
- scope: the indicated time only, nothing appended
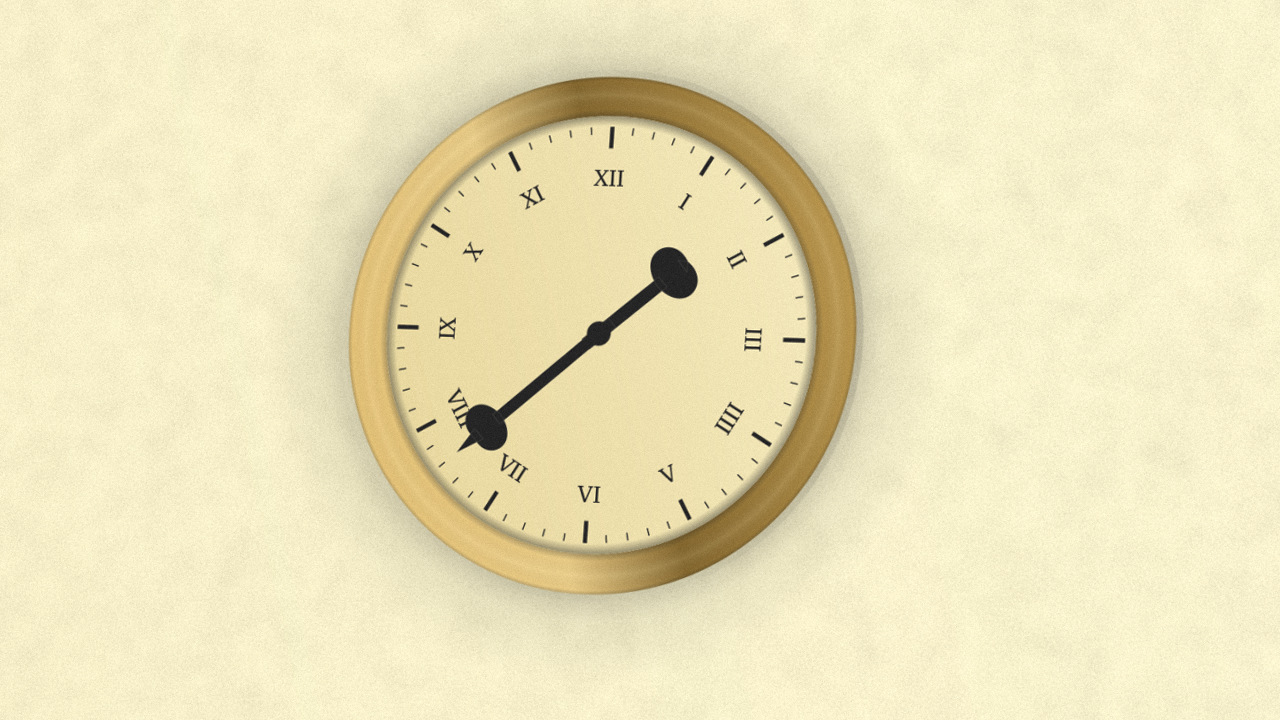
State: h=1 m=38
